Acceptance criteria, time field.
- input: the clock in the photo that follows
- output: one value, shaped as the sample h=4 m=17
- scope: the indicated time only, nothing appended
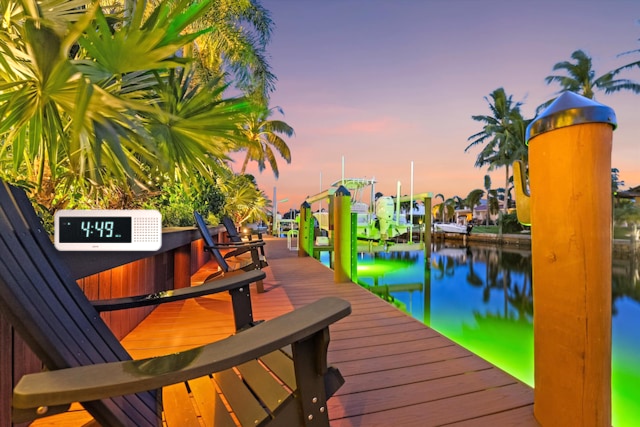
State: h=4 m=49
